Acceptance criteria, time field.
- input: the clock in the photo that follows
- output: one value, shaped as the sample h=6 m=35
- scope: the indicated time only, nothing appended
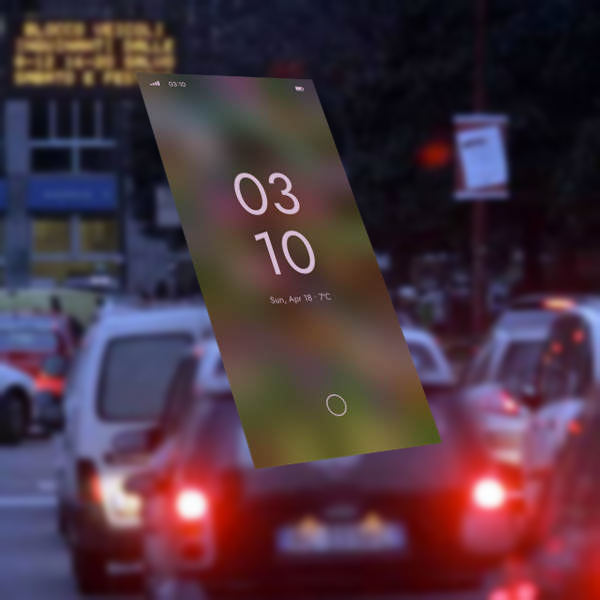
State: h=3 m=10
